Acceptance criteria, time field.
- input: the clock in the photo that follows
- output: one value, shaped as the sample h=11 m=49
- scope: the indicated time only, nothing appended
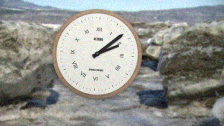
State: h=2 m=8
